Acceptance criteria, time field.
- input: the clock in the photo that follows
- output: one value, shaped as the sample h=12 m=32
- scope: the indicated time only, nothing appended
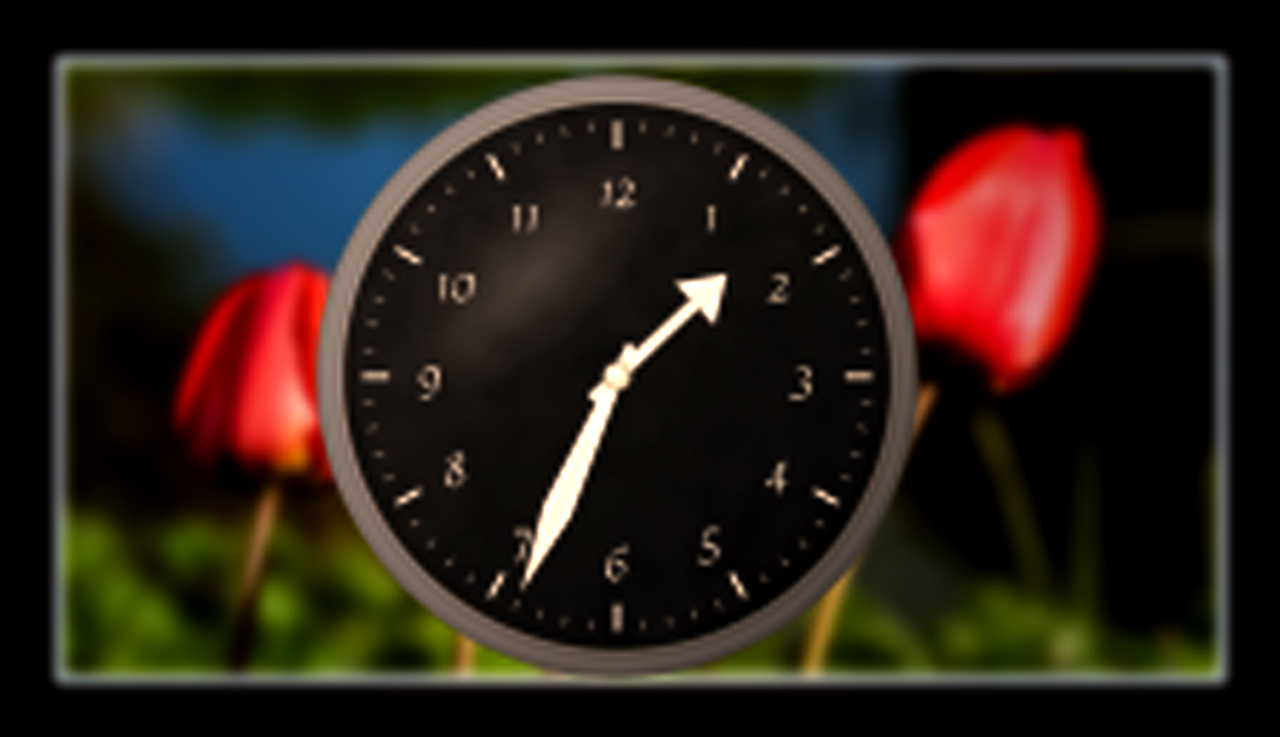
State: h=1 m=34
